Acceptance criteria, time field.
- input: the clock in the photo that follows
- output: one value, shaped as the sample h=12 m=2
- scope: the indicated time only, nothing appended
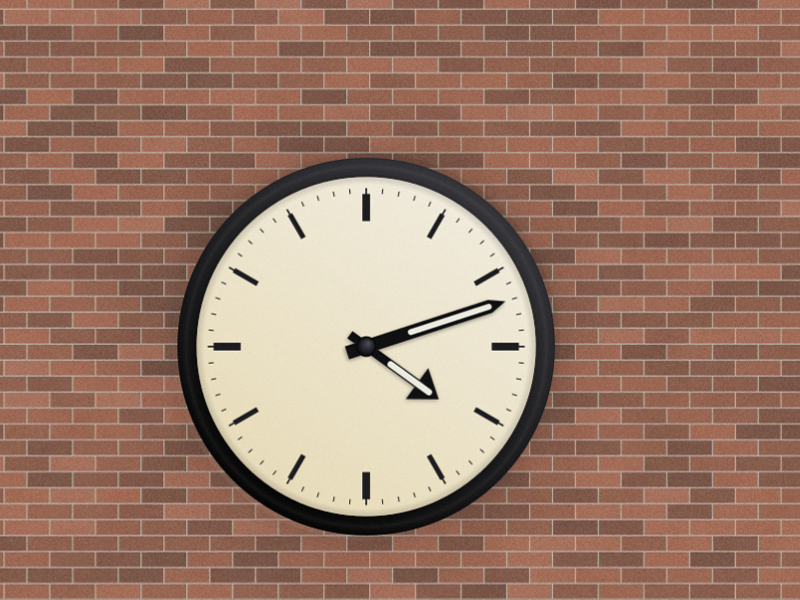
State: h=4 m=12
